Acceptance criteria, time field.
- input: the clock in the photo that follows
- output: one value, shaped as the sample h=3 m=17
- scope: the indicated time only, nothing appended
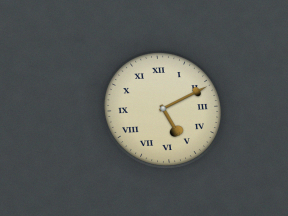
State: h=5 m=11
